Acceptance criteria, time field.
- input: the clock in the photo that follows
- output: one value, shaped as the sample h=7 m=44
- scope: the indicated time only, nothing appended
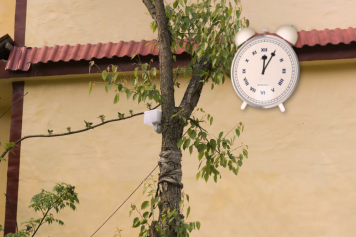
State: h=12 m=5
